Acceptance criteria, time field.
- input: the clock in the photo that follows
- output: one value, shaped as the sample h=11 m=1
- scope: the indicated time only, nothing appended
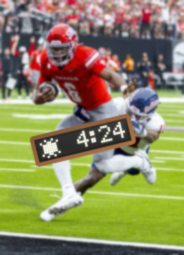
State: h=4 m=24
